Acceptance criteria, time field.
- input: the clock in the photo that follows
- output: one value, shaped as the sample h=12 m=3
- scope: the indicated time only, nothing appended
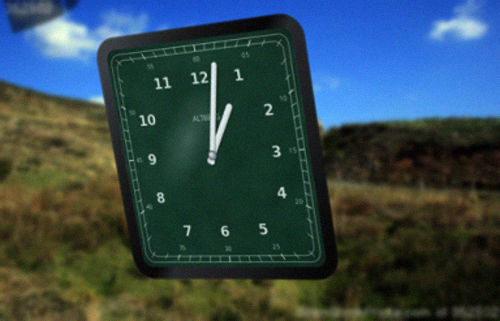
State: h=1 m=2
